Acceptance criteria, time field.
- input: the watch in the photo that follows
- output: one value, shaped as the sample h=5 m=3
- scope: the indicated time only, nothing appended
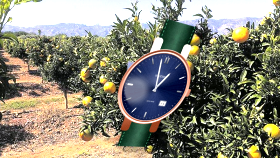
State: h=12 m=58
